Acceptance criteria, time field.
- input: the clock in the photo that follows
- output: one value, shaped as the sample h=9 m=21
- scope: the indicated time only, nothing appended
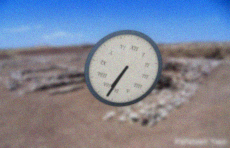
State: h=6 m=32
